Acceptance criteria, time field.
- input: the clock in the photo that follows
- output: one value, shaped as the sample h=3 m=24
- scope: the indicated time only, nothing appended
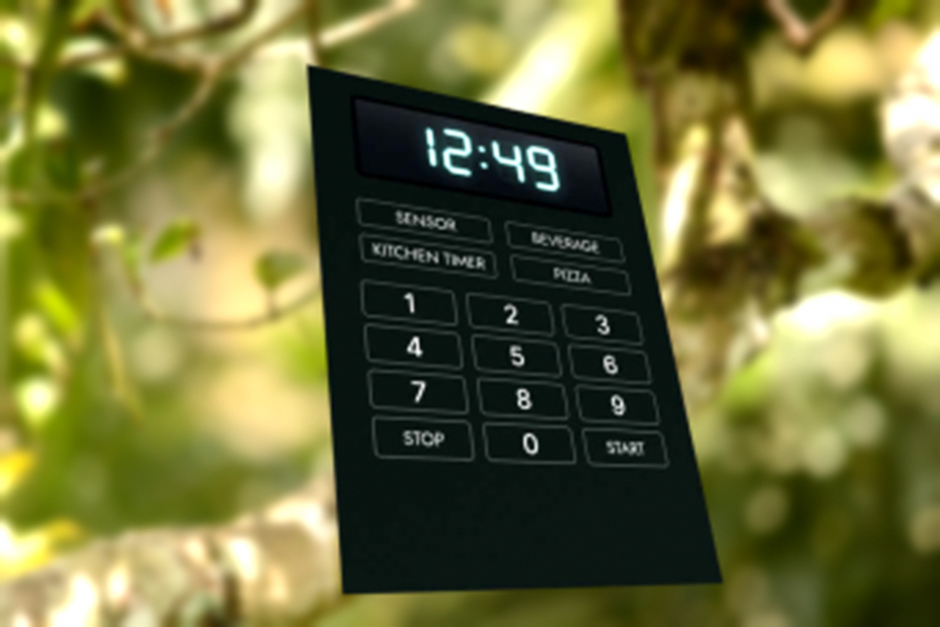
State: h=12 m=49
